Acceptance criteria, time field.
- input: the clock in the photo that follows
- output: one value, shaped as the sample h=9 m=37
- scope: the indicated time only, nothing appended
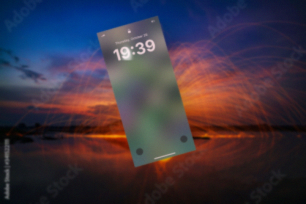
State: h=19 m=39
